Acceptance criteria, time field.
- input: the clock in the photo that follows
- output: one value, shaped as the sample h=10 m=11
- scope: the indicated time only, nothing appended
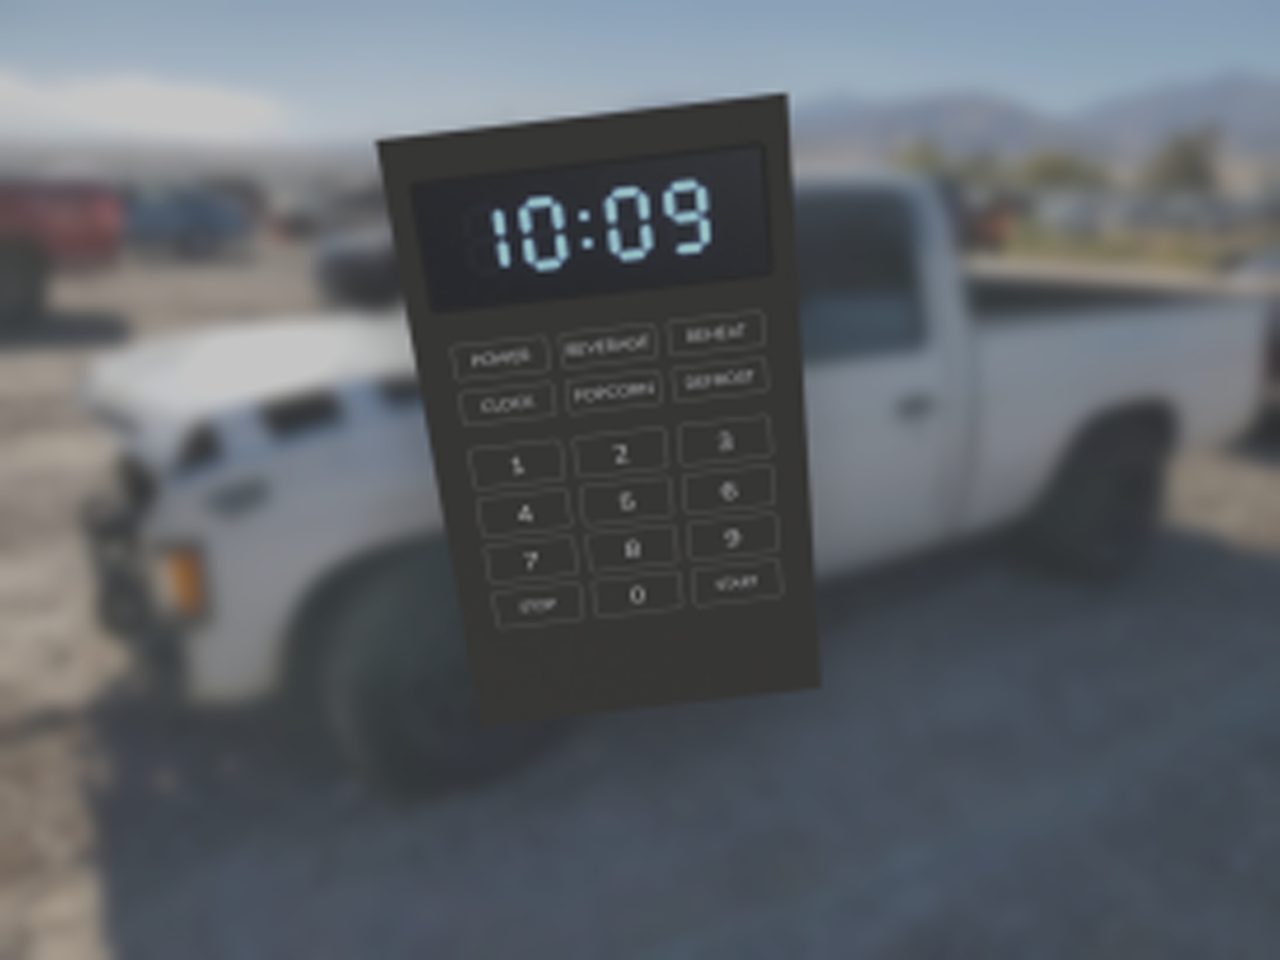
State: h=10 m=9
